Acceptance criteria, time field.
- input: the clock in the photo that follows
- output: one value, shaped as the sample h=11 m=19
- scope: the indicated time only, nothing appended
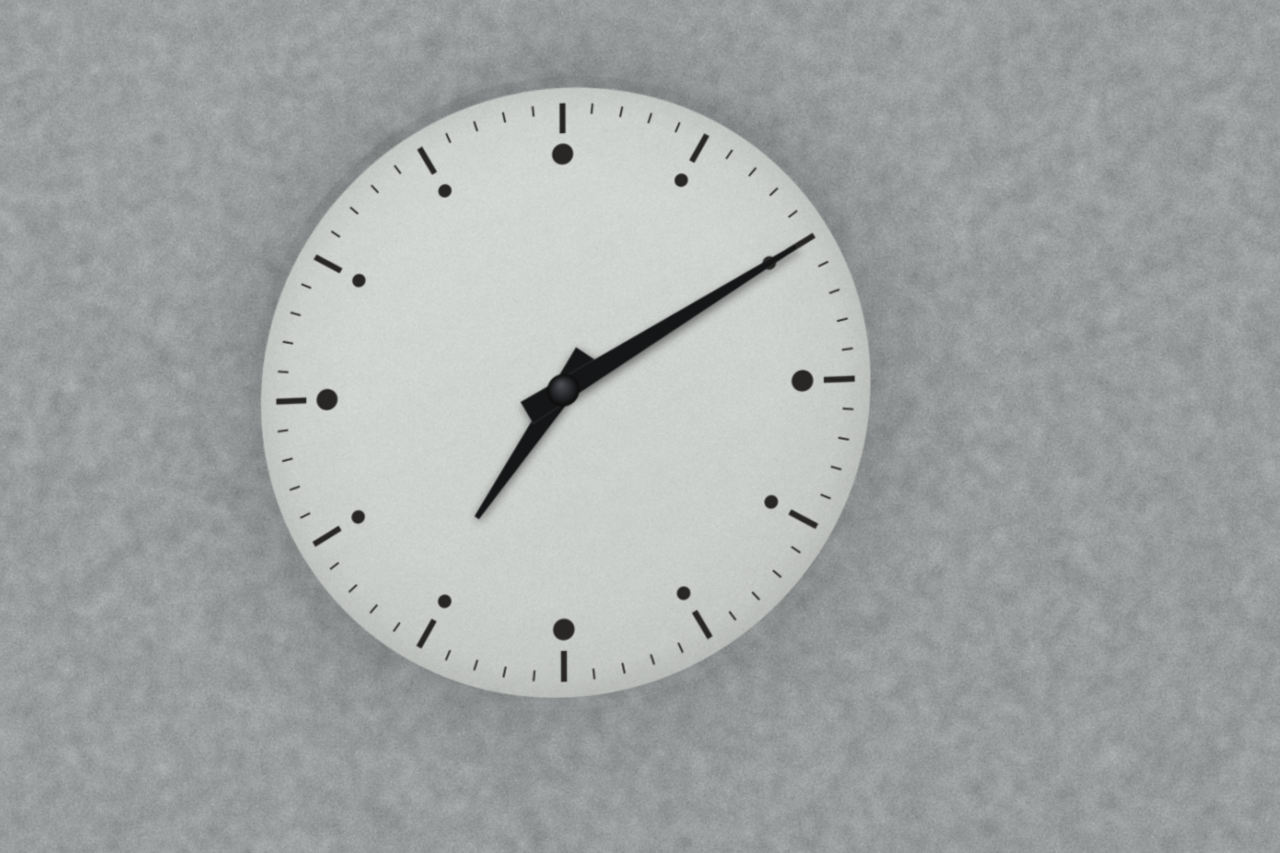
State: h=7 m=10
